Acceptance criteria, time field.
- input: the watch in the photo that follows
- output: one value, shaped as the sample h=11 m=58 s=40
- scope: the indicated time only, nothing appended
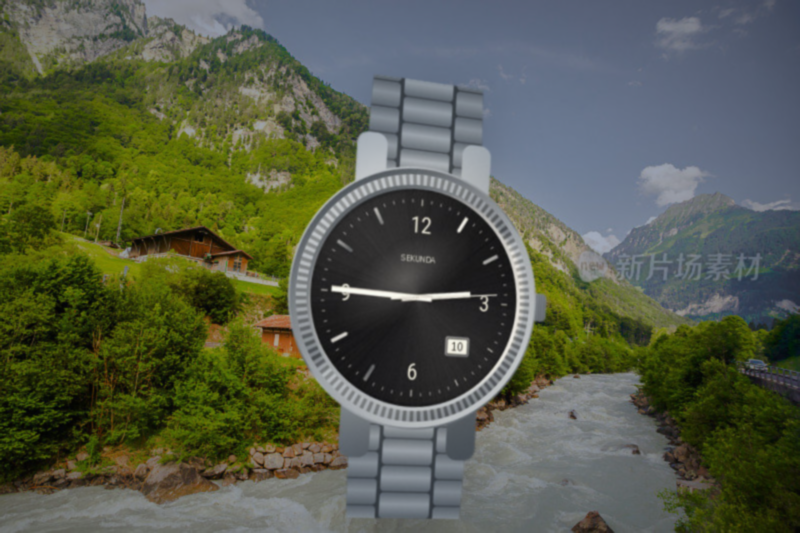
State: h=2 m=45 s=14
